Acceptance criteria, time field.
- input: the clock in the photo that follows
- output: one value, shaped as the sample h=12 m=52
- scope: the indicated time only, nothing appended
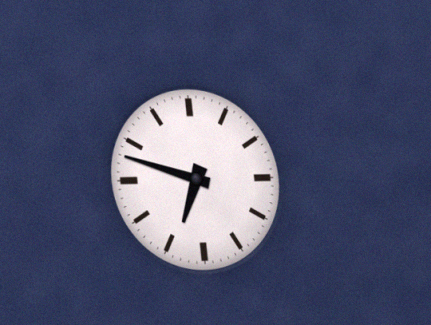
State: h=6 m=48
